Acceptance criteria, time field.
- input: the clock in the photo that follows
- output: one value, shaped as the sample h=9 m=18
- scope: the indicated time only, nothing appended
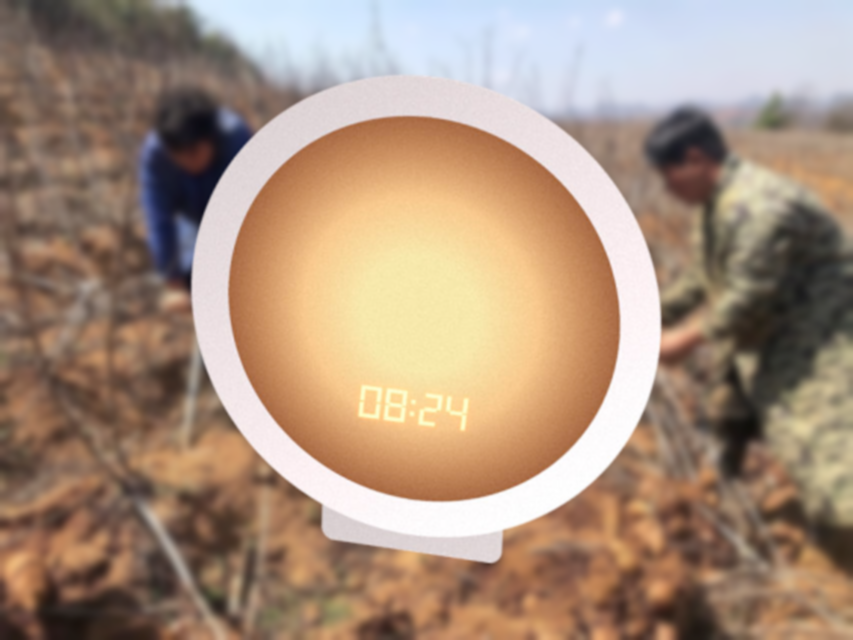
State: h=8 m=24
